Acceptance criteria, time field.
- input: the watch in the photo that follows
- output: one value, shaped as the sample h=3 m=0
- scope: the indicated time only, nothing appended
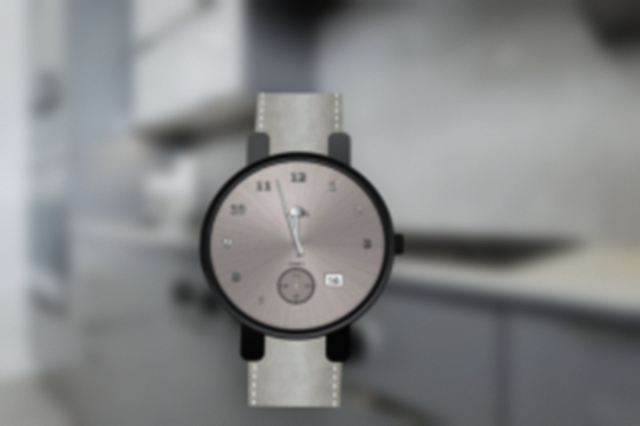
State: h=11 m=57
